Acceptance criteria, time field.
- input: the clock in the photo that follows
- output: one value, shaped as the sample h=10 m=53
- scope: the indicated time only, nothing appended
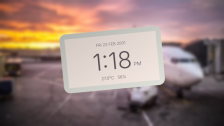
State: h=1 m=18
